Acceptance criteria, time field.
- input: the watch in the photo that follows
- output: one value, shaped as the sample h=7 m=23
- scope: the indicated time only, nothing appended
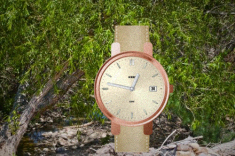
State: h=12 m=47
